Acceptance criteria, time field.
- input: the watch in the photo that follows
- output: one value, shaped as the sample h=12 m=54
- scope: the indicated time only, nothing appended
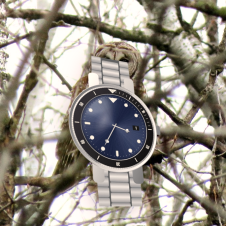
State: h=3 m=35
